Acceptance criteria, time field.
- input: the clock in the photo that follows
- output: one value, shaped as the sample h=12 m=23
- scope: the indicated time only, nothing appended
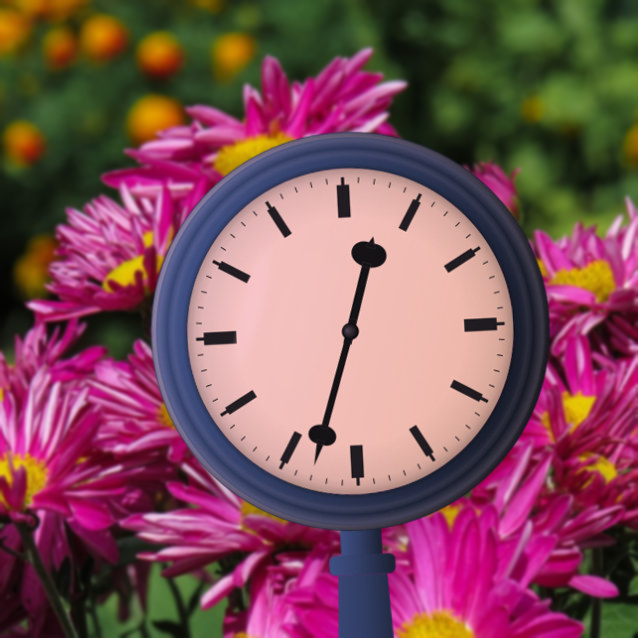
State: h=12 m=33
